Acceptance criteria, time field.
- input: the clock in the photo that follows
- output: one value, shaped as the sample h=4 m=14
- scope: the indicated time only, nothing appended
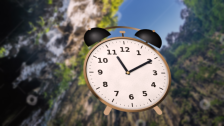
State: h=11 m=10
